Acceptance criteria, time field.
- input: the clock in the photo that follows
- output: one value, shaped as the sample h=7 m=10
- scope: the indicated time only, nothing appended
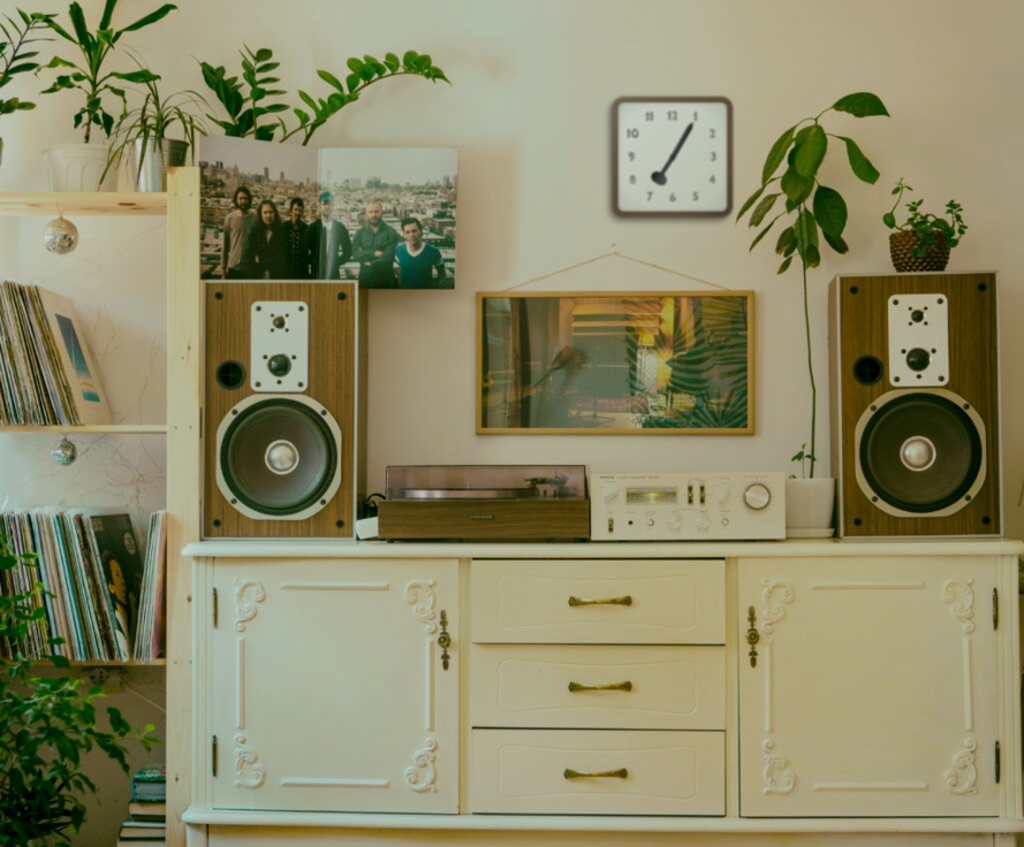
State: h=7 m=5
